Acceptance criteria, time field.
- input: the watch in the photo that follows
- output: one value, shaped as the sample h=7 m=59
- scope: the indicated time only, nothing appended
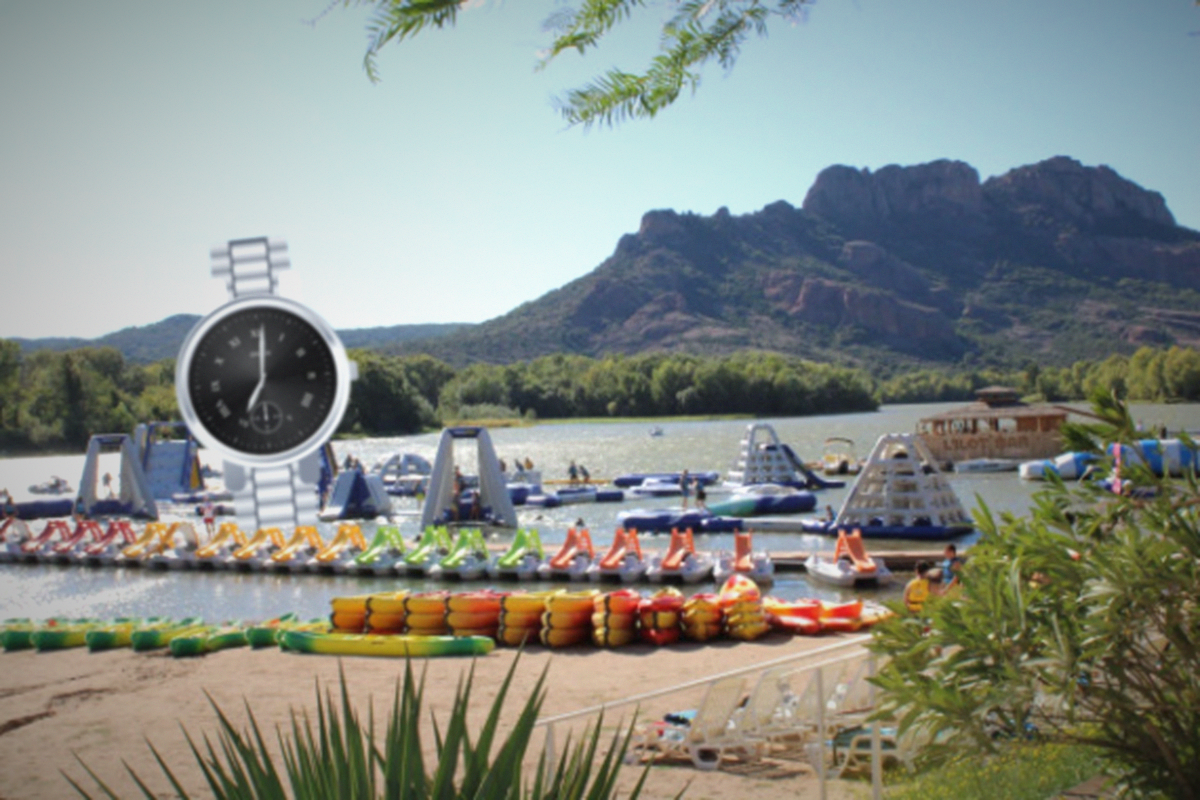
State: h=7 m=1
